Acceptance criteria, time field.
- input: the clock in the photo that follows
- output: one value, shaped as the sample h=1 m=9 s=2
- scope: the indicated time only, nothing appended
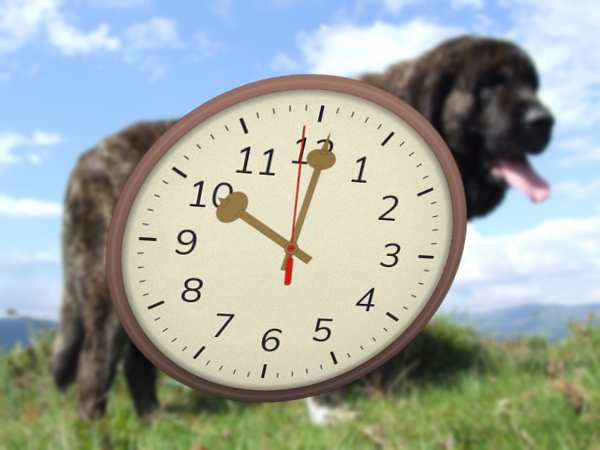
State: h=10 m=0 s=59
